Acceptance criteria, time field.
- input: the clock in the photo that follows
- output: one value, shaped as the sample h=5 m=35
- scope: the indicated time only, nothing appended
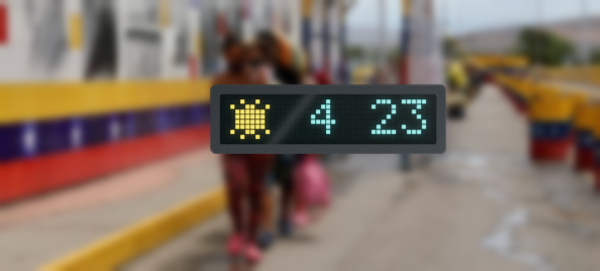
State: h=4 m=23
